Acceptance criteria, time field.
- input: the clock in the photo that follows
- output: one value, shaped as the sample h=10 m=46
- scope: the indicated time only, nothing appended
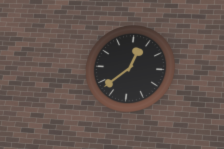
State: h=12 m=38
